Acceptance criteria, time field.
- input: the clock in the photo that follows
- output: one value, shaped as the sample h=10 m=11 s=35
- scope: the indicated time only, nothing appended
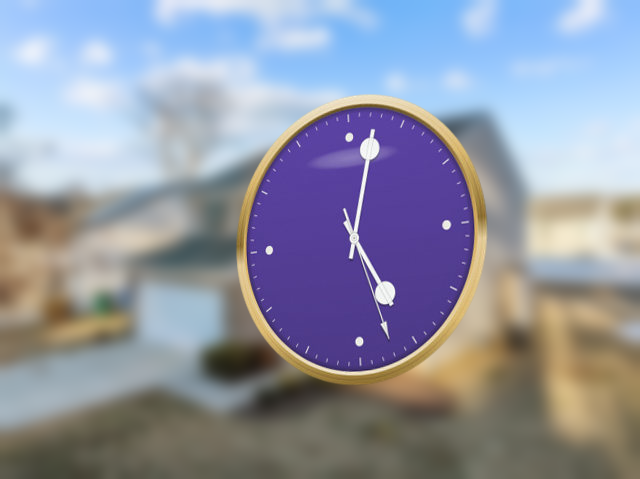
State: h=5 m=2 s=27
